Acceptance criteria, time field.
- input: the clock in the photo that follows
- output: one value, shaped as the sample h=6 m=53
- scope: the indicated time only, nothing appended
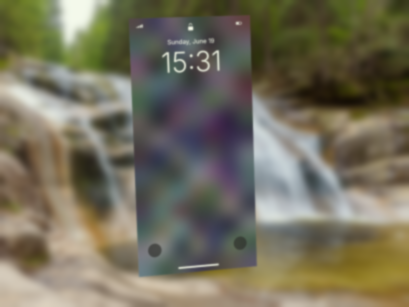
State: h=15 m=31
